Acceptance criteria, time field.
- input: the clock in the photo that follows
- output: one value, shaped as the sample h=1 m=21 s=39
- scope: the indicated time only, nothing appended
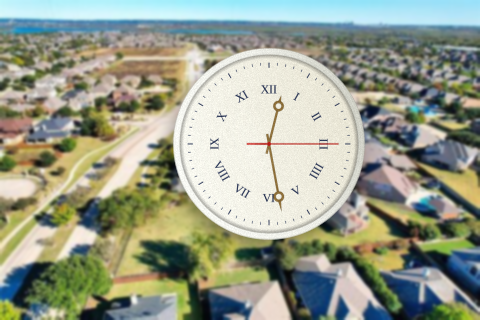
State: h=12 m=28 s=15
